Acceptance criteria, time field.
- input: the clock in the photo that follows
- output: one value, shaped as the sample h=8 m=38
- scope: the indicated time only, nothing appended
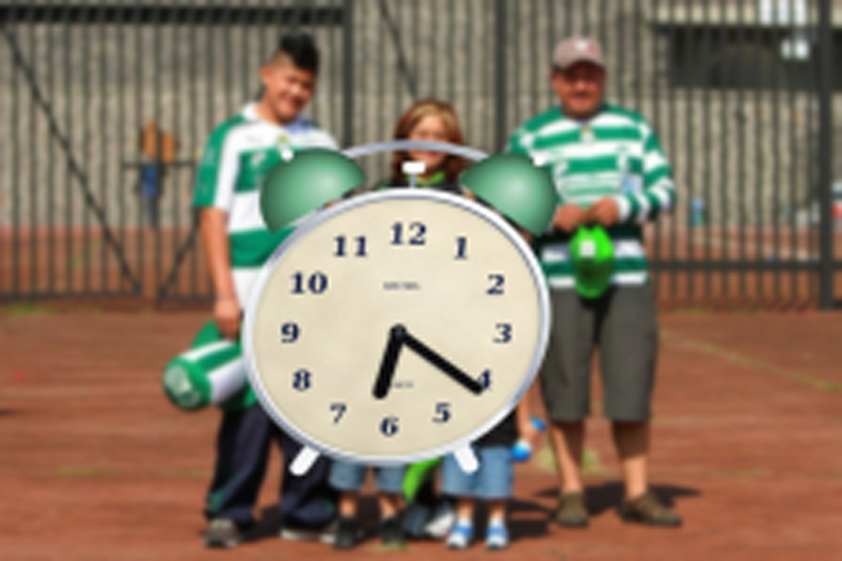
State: h=6 m=21
